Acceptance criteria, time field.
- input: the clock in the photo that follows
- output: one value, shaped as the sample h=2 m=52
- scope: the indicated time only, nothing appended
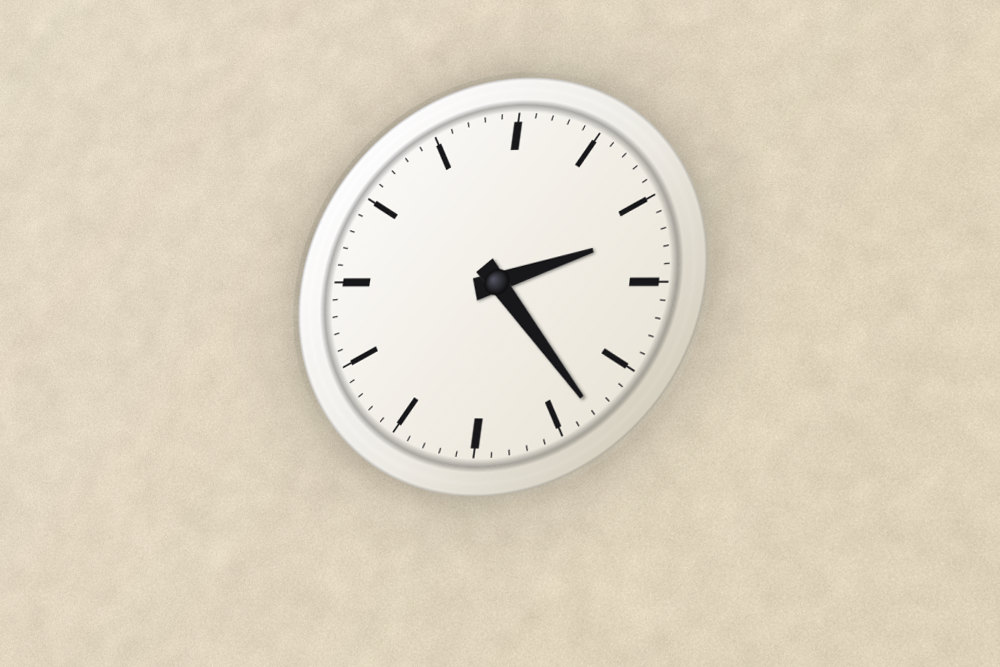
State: h=2 m=23
